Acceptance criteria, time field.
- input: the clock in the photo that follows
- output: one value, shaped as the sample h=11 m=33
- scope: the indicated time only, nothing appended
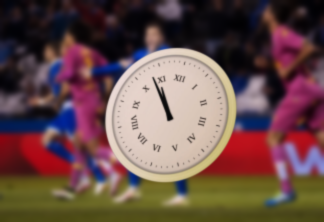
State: h=10 m=53
